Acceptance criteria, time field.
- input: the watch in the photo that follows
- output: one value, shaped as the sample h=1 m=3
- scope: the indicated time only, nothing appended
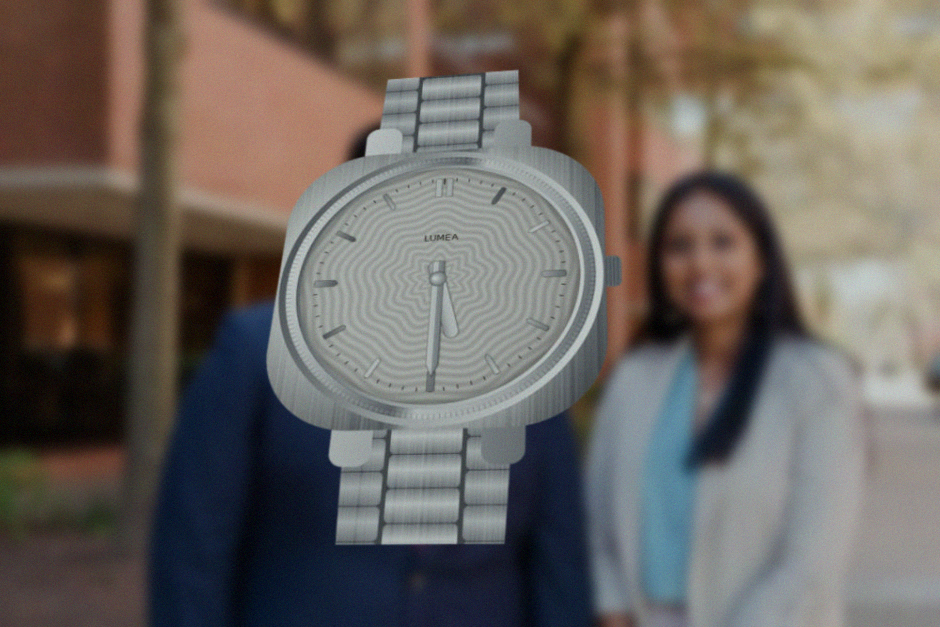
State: h=5 m=30
